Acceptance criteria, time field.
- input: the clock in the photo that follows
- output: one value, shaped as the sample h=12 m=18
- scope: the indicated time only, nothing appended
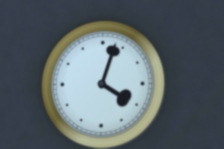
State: h=4 m=3
